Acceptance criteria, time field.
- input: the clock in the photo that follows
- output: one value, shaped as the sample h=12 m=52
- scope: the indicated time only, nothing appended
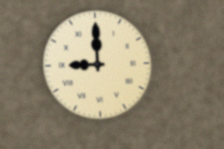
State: h=9 m=0
